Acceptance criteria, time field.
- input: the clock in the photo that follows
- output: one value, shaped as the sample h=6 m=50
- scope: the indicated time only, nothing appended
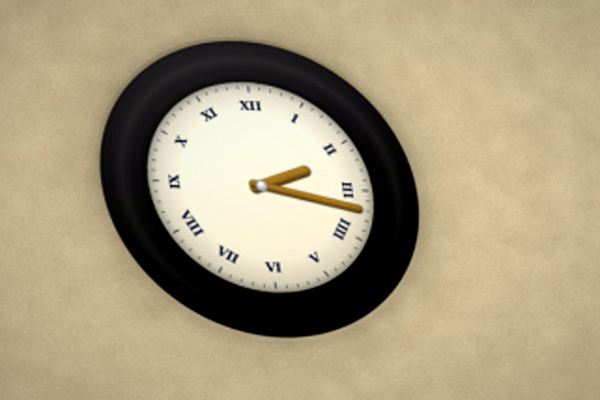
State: h=2 m=17
